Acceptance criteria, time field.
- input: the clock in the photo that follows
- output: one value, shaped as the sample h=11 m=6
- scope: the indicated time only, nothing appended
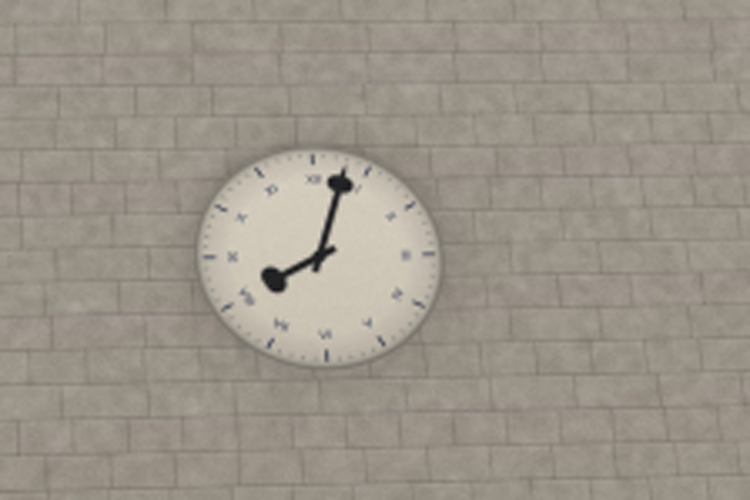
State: h=8 m=3
